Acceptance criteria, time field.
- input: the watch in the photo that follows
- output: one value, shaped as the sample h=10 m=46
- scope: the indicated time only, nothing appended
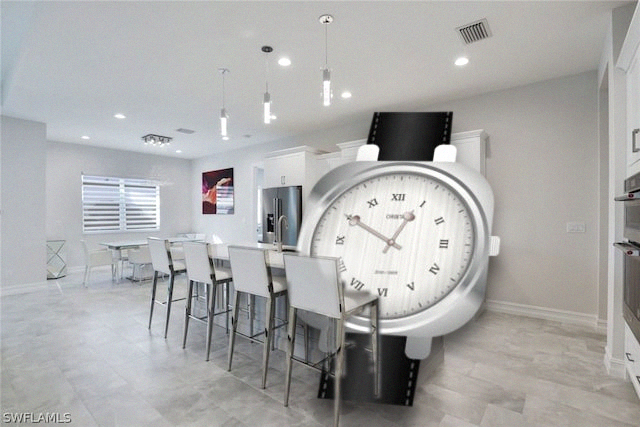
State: h=12 m=50
